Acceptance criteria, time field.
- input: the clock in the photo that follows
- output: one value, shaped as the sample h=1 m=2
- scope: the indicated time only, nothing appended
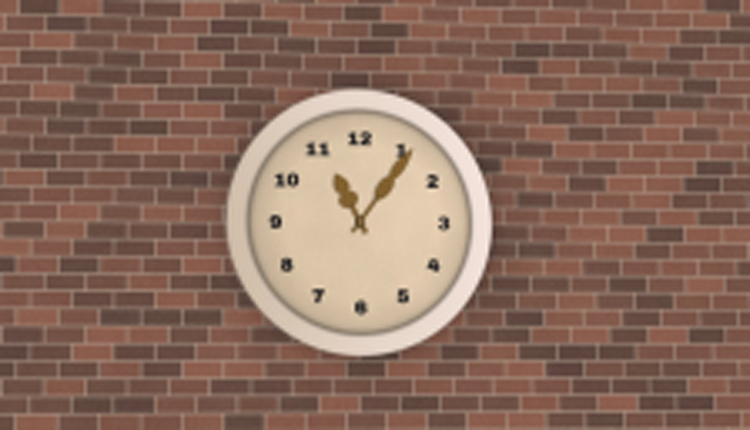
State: h=11 m=6
